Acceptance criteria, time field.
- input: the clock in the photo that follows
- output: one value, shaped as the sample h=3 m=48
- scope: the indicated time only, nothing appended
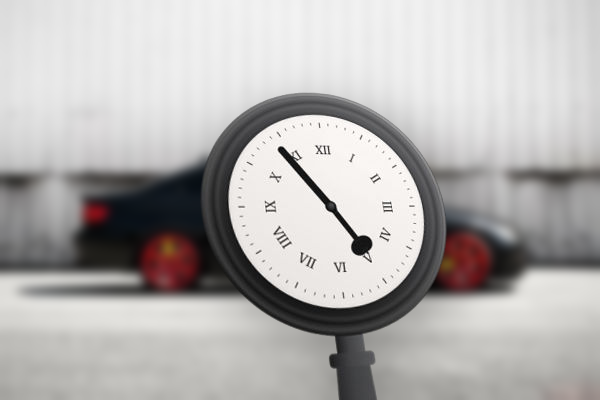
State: h=4 m=54
